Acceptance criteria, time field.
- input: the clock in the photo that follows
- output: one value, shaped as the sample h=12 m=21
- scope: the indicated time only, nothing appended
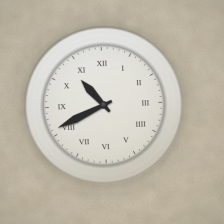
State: h=10 m=41
